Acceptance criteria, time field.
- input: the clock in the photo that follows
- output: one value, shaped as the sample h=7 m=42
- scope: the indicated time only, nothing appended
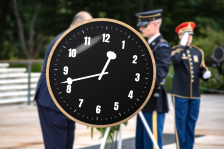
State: h=12 m=42
